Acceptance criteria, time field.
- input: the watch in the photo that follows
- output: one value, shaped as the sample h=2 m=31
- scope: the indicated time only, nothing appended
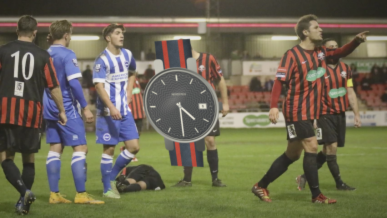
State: h=4 m=30
